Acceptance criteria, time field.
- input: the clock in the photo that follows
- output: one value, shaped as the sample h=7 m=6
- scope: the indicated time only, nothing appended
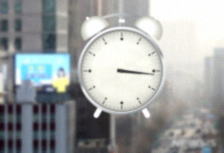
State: h=3 m=16
